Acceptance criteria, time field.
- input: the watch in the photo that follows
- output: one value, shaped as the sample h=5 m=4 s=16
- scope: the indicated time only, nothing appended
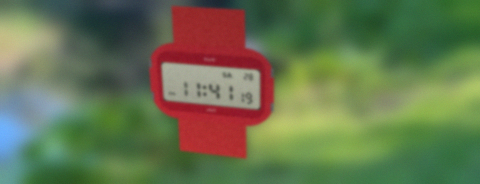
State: h=11 m=41 s=19
